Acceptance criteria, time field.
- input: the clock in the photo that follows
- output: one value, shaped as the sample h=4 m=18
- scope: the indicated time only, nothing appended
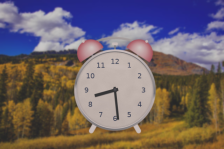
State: h=8 m=29
